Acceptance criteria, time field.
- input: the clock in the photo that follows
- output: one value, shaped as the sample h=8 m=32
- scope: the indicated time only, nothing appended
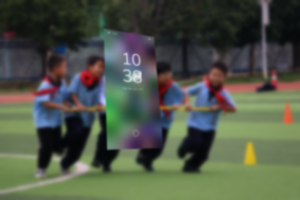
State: h=10 m=38
